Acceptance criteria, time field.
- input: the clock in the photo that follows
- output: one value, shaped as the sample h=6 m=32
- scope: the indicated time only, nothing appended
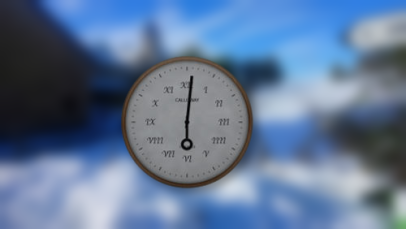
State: h=6 m=1
